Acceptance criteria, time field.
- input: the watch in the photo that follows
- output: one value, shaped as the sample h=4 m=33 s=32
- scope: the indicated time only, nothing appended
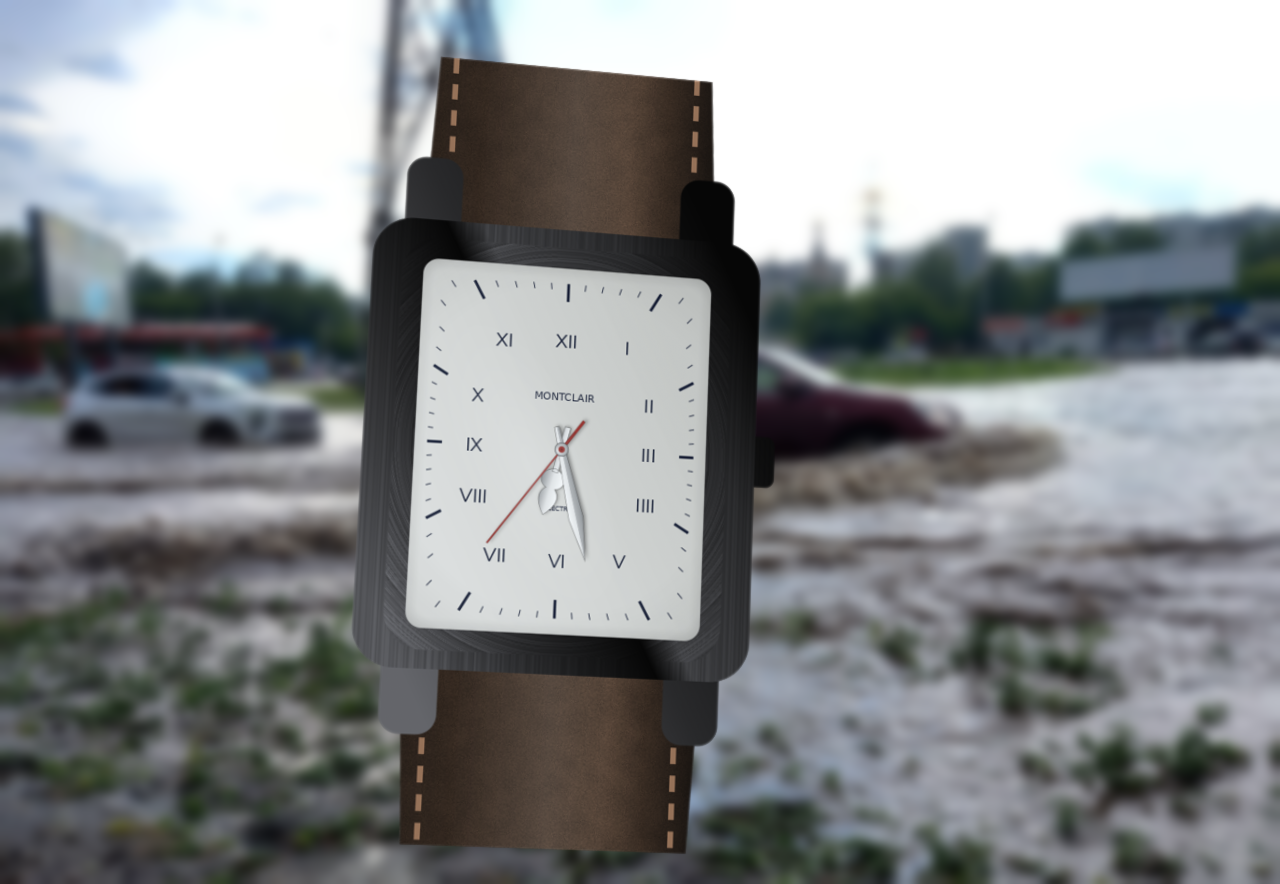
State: h=6 m=27 s=36
